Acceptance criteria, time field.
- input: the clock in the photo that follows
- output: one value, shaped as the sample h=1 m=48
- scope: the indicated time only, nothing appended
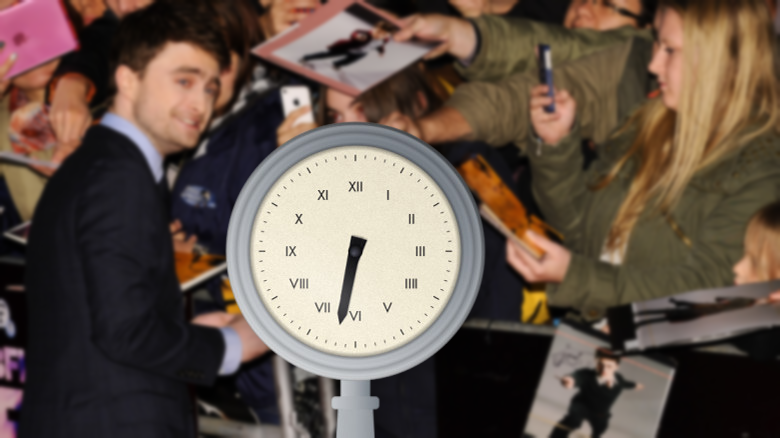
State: h=6 m=32
